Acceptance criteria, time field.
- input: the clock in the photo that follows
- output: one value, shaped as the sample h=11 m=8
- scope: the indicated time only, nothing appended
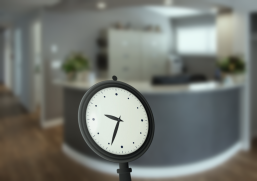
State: h=9 m=34
